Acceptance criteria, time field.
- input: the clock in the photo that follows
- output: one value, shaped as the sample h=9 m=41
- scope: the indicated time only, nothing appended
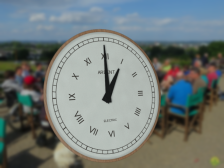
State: h=1 m=0
